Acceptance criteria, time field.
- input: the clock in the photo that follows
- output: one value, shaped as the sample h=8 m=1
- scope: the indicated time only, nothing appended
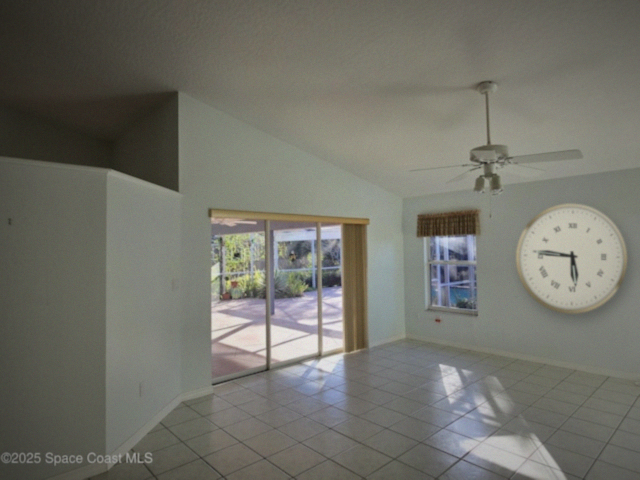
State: h=5 m=46
